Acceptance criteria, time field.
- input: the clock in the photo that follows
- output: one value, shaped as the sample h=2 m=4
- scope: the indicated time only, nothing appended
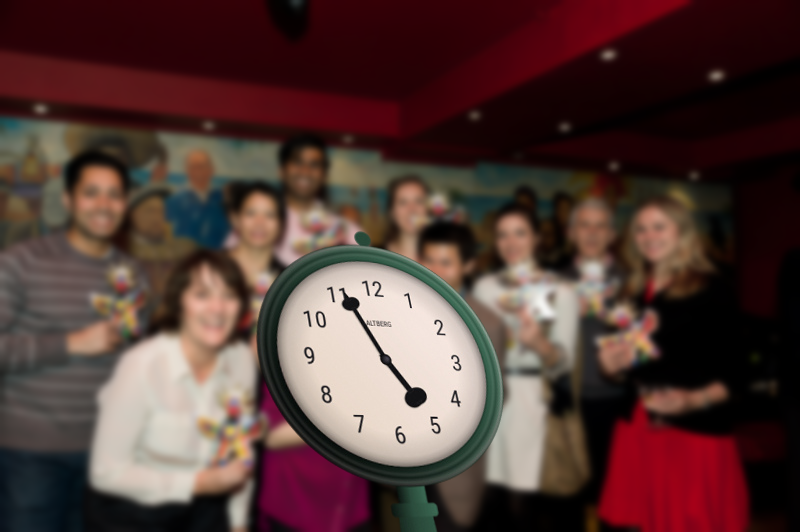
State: h=4 m=56
